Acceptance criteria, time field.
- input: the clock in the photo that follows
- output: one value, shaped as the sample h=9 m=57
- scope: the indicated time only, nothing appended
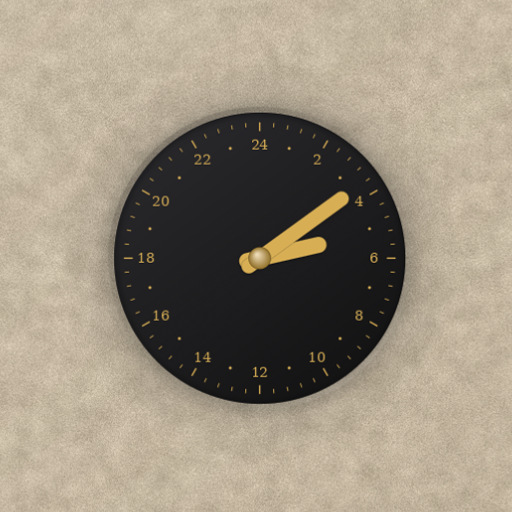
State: h=5 m=9
